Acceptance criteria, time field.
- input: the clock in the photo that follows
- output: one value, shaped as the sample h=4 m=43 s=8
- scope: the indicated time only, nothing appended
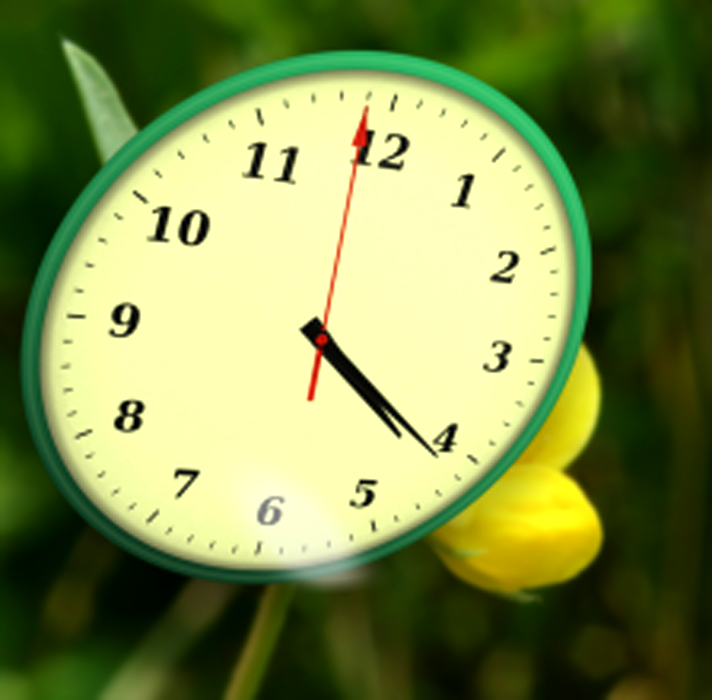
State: h=4 m=20 s=59
